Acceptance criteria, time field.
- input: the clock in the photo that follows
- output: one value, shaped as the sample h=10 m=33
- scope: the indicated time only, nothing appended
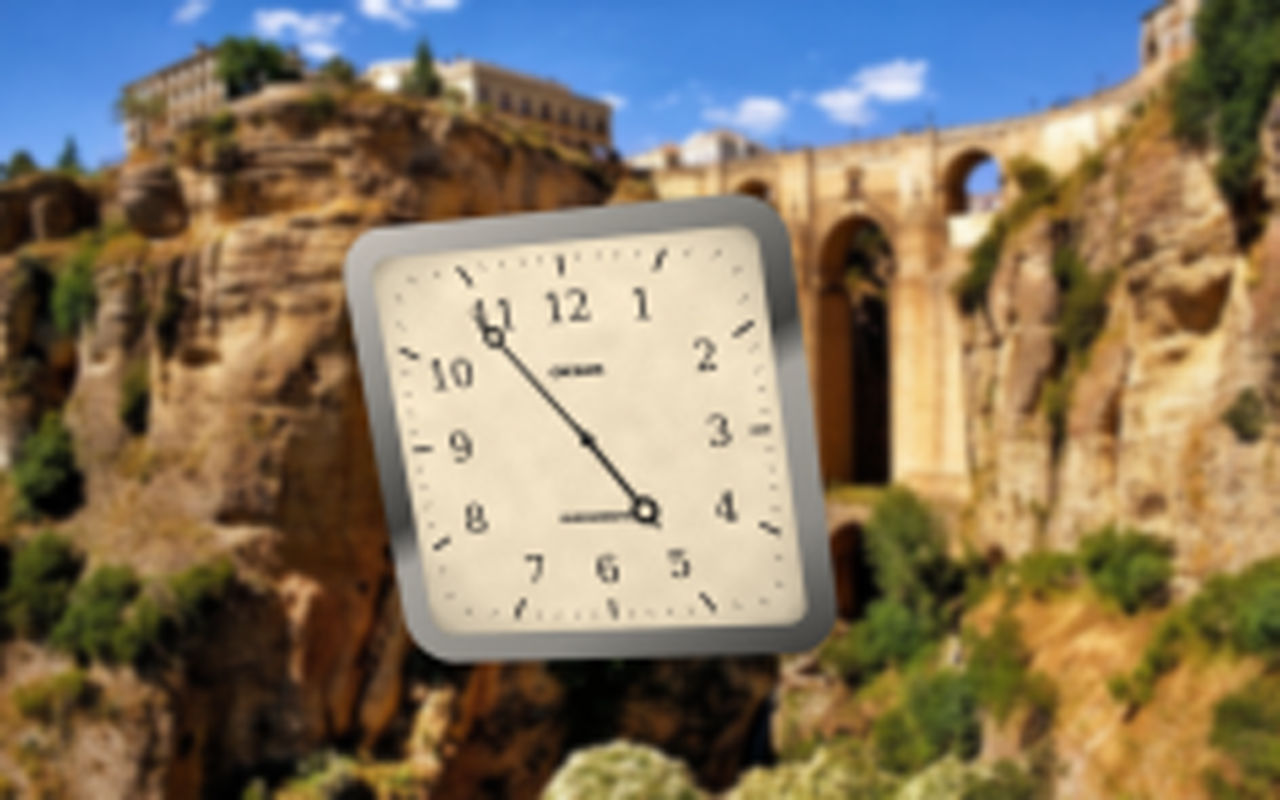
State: h=4 m=54
